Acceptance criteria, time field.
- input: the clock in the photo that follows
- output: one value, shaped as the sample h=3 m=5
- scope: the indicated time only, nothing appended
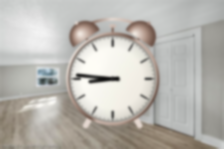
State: h=8 m=46
